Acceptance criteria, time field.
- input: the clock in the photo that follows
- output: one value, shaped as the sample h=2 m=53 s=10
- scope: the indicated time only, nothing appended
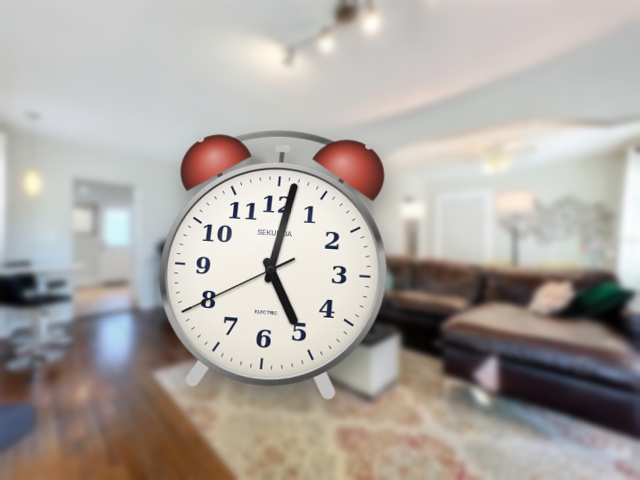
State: h=5 m=1 s=40
